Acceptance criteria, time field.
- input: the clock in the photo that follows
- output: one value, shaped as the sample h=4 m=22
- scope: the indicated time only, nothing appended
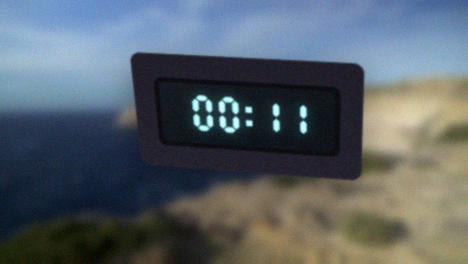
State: h=0 m=11
